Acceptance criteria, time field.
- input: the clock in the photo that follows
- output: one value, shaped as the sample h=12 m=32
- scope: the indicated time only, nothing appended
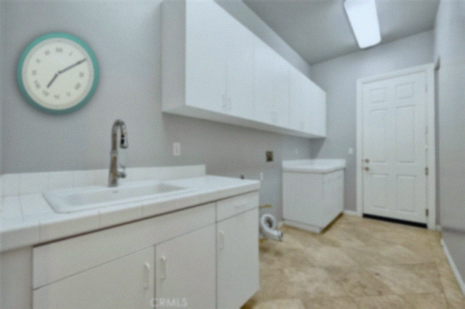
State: h=7 m=10
